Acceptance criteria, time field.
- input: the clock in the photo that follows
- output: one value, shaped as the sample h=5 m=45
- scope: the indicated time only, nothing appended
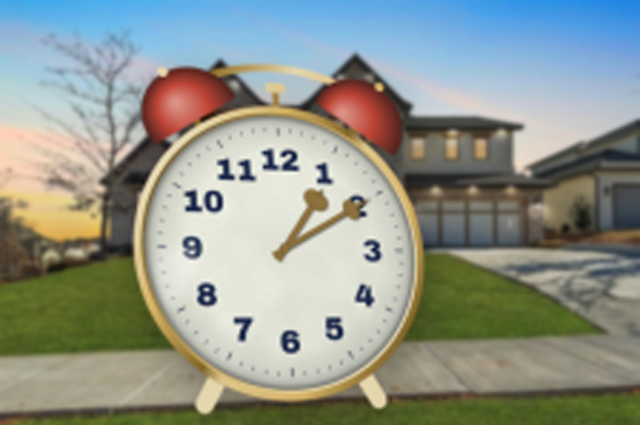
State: h=1 m=10
